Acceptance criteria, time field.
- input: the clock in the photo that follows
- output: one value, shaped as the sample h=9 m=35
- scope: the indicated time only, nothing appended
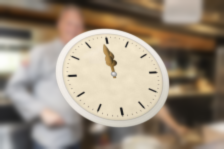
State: h=11 m=59
